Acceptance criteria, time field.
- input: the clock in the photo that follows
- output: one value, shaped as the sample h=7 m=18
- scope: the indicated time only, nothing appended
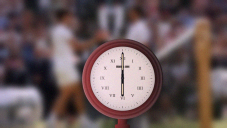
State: h=6 m=0
